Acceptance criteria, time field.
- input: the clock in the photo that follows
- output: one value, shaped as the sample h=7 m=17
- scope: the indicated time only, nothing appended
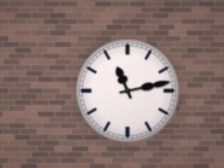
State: h=11 m=13
